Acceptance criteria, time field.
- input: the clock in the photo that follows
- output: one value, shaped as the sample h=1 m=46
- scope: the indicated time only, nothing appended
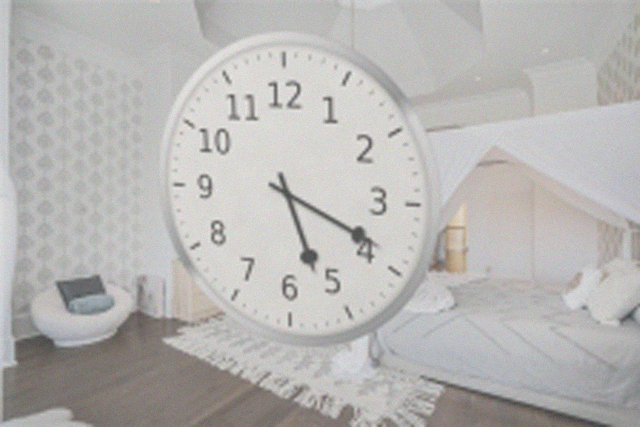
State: h=5 m=19
